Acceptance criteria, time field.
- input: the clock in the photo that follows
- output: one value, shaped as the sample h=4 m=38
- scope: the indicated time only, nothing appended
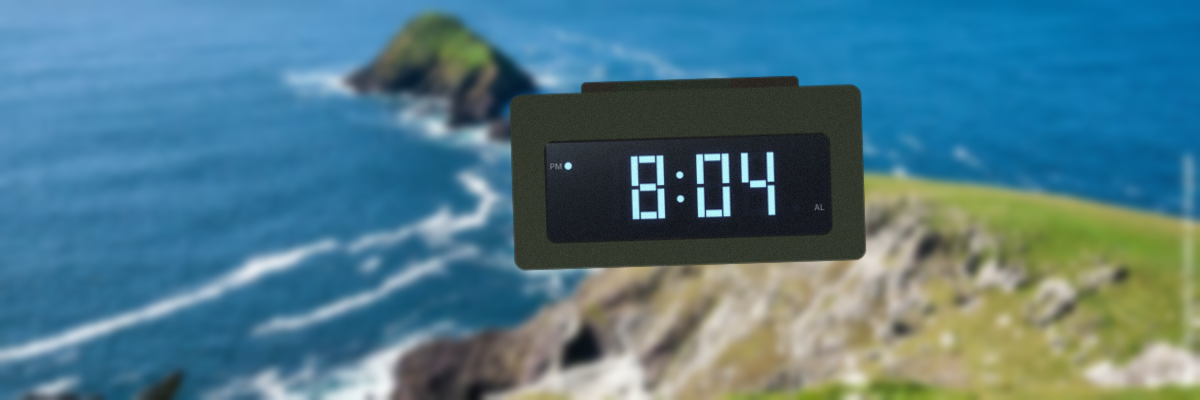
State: h=8 m=4
